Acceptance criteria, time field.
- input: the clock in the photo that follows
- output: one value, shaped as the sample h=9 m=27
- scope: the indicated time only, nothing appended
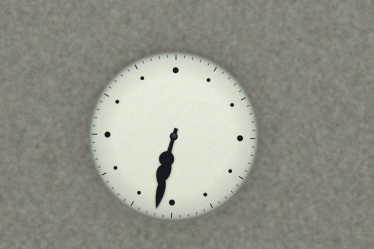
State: h=6 m=32
